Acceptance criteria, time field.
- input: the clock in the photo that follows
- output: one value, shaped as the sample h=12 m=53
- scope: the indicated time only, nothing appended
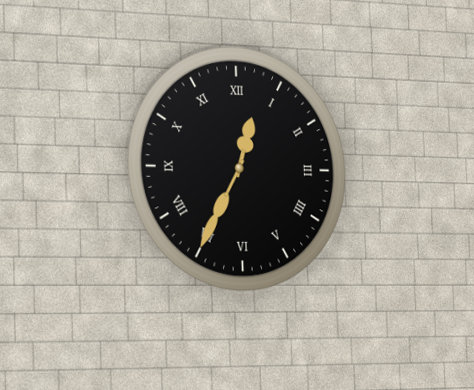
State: h=12 m=35
